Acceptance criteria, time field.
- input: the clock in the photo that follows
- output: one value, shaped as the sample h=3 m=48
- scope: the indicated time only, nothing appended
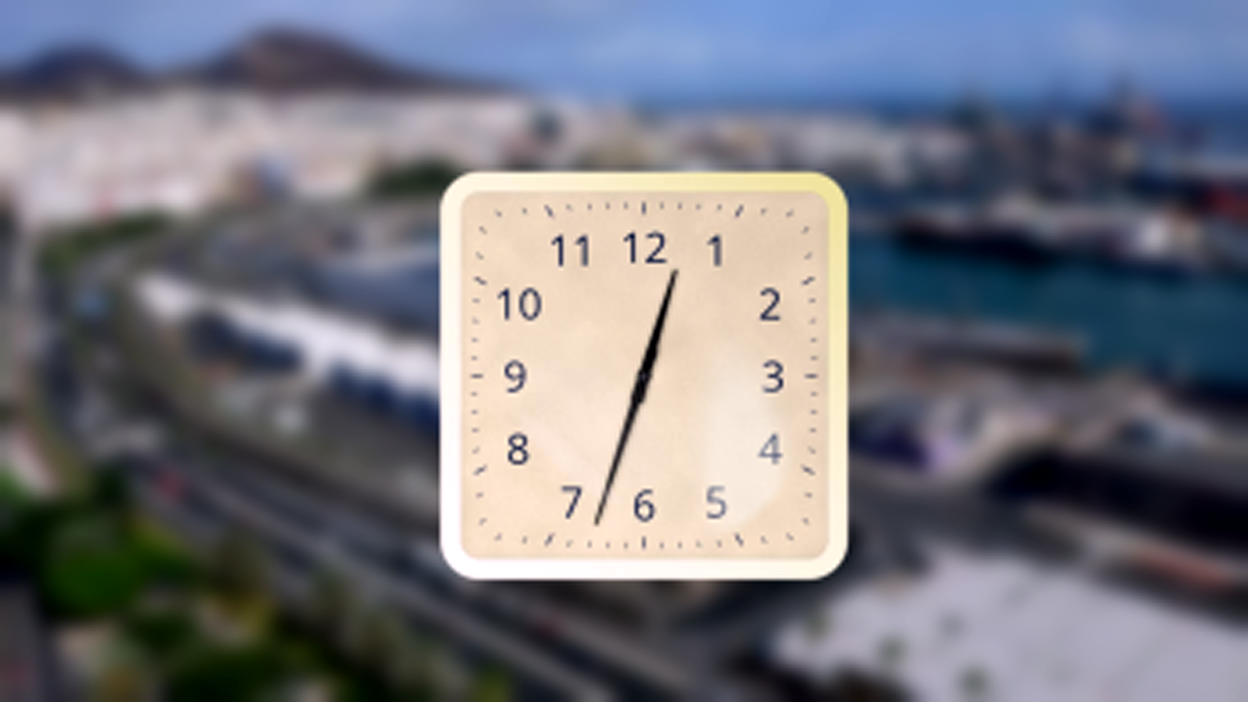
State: h=12 m=33
